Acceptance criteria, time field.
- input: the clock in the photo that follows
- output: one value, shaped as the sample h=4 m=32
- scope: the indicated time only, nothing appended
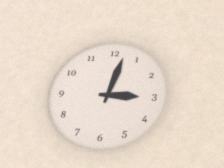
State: h=3 m=2
